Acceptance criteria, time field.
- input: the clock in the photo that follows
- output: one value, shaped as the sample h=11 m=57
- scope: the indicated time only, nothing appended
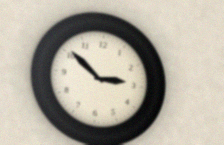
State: h=2 m=51
